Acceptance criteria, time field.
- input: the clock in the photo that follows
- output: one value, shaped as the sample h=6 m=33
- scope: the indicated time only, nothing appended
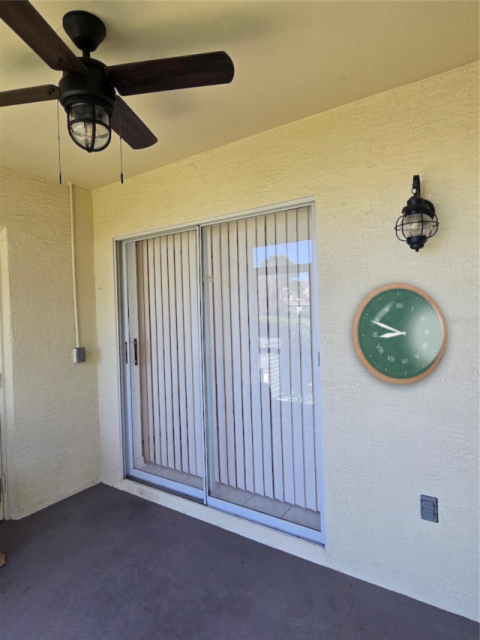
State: h=8 m=49
